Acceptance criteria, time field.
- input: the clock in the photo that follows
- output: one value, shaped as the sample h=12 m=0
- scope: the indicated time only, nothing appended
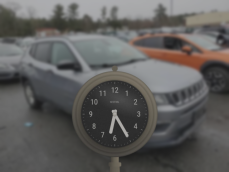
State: h=6 m=25
